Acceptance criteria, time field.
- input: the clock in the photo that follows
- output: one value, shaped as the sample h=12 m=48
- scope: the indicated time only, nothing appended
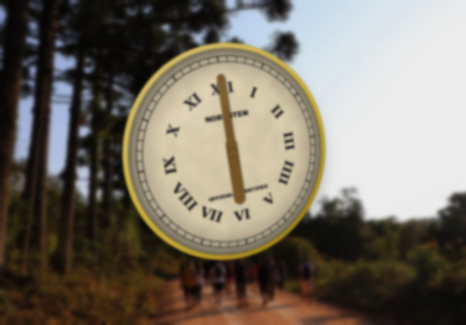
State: h=6 m=0
